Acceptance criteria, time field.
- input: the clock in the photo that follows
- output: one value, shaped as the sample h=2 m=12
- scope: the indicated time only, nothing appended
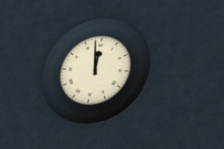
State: h=11 m=58
